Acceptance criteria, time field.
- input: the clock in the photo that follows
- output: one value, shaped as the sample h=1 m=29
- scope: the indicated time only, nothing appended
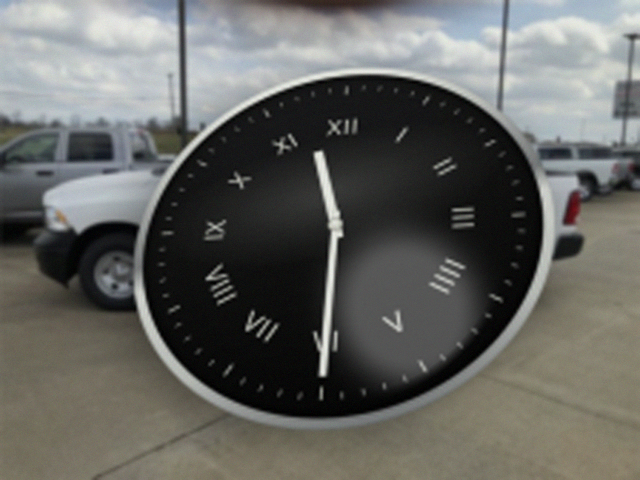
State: h=11 m=30
